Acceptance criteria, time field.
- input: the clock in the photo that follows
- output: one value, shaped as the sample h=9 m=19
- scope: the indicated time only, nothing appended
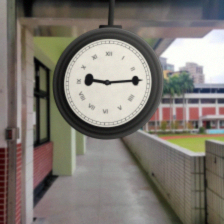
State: h=9 m=14
